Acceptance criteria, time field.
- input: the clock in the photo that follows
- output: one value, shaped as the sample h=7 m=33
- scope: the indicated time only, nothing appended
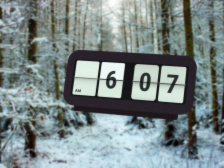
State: h=6 m=7
